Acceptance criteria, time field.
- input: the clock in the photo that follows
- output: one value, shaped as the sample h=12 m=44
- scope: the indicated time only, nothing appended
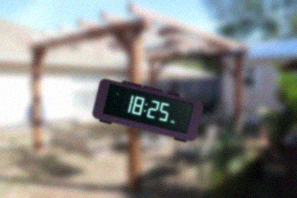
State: h=18 m=25
